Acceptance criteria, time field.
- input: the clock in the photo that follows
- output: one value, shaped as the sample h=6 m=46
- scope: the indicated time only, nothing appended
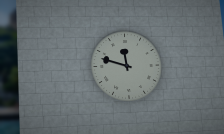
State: h=11 m=48
